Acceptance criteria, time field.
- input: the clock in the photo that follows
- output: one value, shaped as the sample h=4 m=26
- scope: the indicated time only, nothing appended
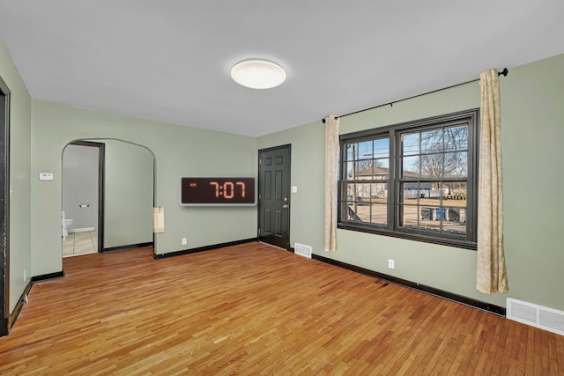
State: h=7 m=7
